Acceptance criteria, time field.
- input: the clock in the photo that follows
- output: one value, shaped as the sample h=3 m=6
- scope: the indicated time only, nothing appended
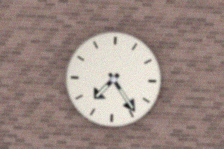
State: h=7 m=24
